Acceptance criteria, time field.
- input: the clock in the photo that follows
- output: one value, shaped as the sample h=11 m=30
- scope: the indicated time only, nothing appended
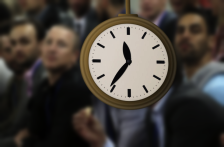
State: h=11 m=36
